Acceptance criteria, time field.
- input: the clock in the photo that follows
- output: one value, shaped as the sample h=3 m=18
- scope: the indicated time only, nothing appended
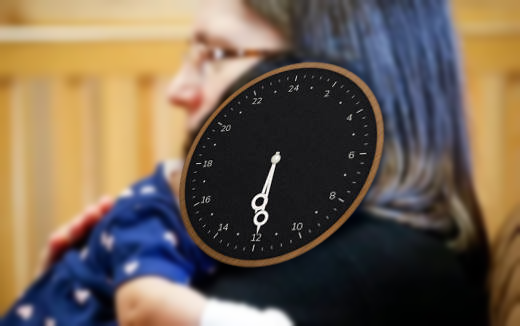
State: h=12 m=30
